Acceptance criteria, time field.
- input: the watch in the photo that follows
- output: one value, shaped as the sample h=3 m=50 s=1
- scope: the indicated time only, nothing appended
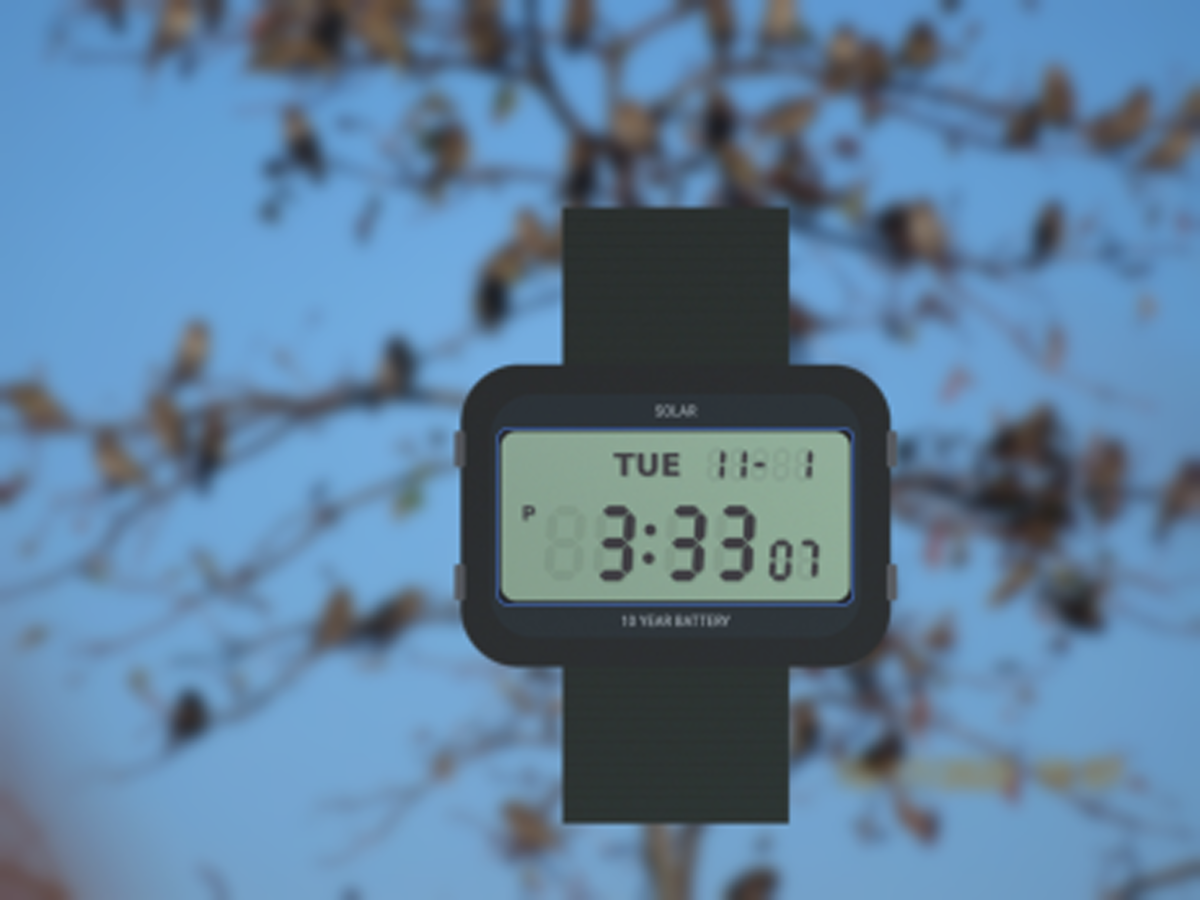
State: h=3 m=33 s=7
